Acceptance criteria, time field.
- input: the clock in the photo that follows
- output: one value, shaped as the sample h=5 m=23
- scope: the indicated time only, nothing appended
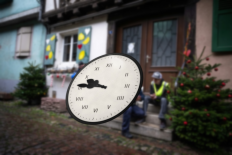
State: h=9 m=46
